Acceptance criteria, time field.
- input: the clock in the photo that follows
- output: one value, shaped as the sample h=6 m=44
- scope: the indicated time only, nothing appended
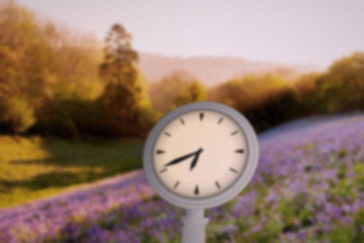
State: h=6 m=41
